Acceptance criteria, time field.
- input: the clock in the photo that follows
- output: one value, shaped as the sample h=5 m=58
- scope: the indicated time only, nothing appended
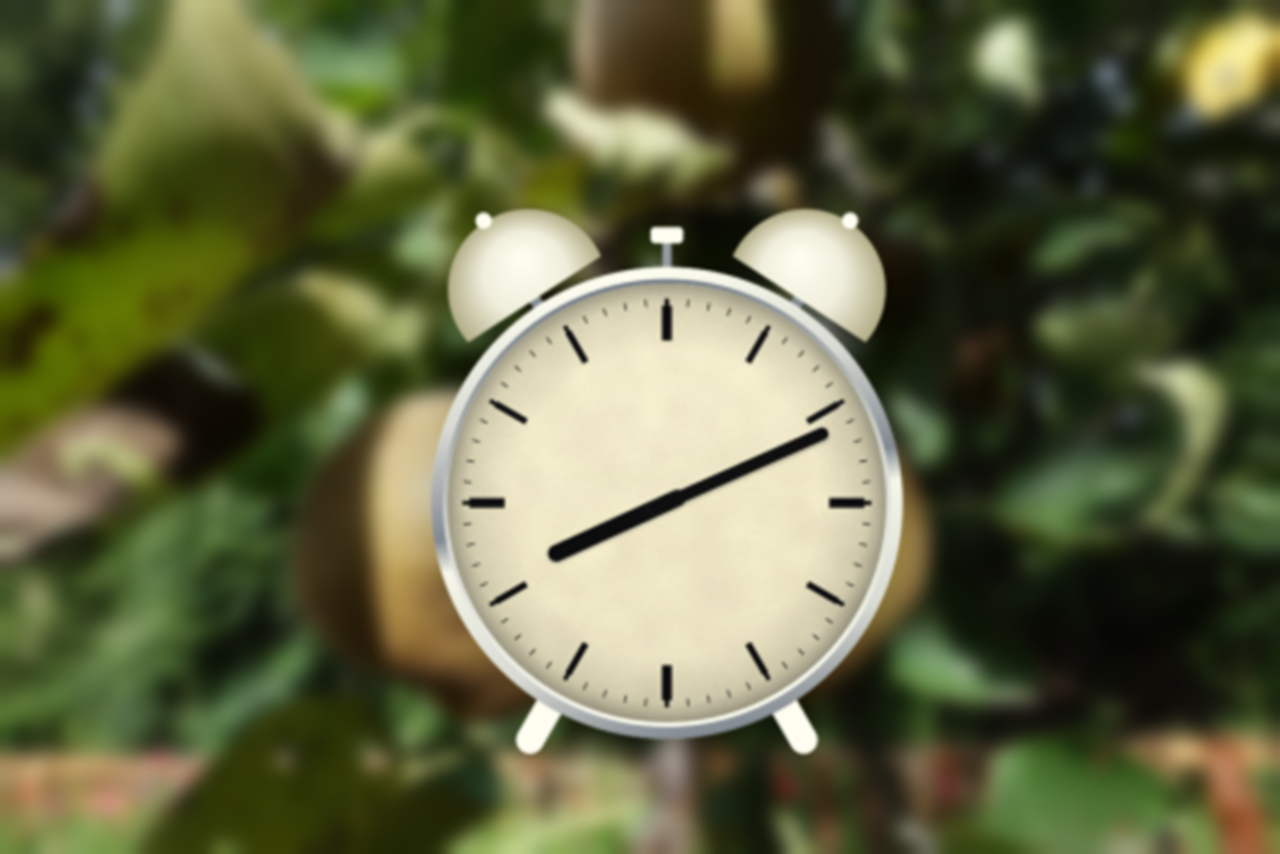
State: h=8 m=11
